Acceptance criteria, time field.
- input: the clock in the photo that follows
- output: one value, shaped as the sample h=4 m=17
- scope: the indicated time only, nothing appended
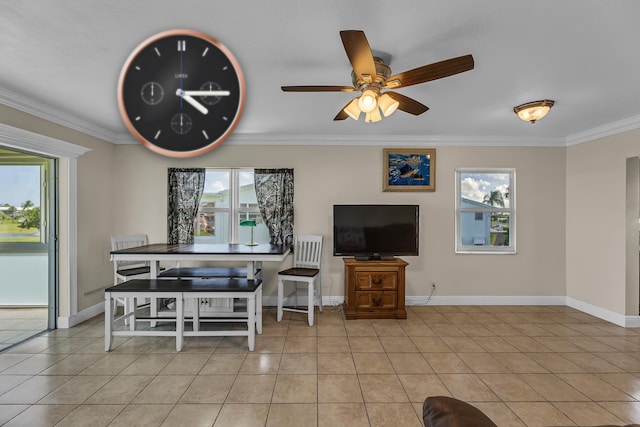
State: h=4 m=15
